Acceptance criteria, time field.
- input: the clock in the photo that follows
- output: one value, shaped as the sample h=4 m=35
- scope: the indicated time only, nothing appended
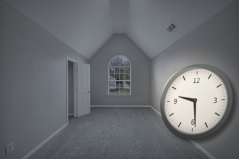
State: h=9 m=29
